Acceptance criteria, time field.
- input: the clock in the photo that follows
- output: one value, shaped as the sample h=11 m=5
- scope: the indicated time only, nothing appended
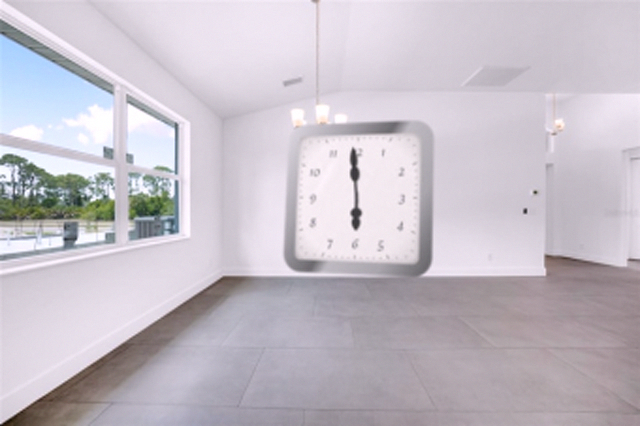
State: h=5 m=59
